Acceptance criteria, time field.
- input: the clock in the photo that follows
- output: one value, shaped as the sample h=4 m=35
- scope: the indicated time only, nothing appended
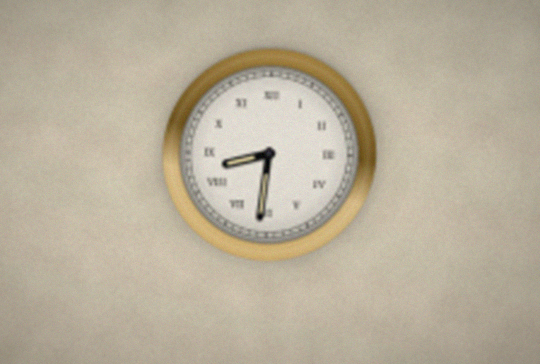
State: h=8 m=31
